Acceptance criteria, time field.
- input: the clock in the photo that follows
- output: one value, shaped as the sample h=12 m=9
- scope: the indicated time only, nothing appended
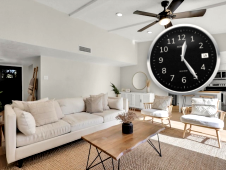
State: h=12 m=25
